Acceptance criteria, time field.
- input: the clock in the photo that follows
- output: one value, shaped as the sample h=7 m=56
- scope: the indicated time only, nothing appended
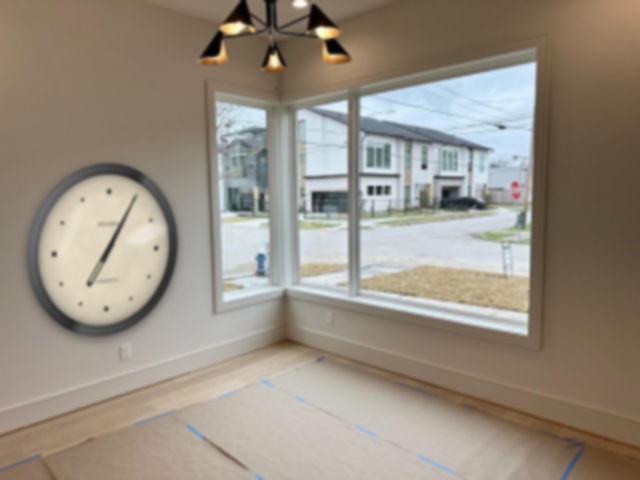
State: h=7 m=5
